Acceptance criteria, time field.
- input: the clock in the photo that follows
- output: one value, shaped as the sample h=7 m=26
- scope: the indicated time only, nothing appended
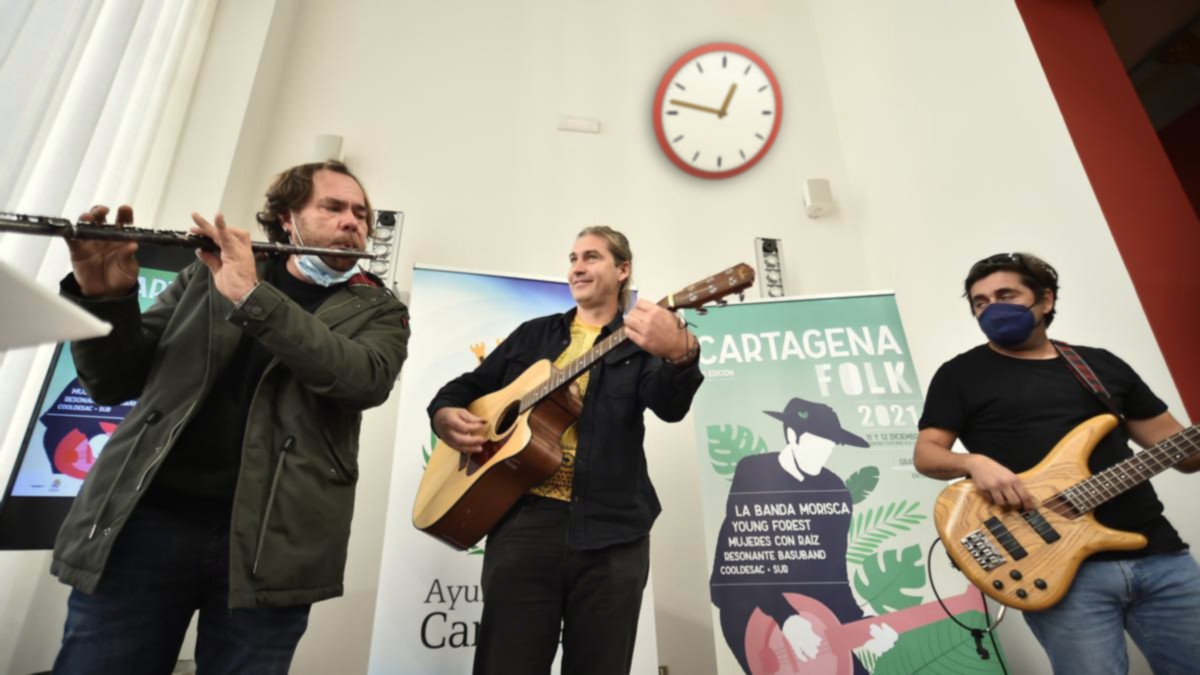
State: h=12 m=47
